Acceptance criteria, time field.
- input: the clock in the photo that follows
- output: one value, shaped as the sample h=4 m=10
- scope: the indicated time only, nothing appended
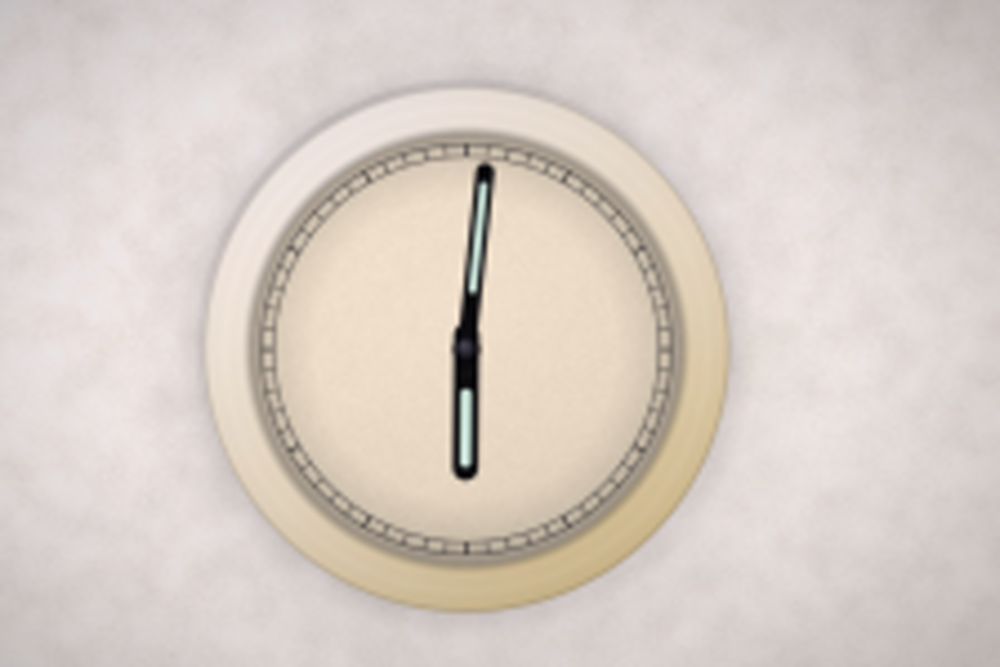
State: h=6 m=1
